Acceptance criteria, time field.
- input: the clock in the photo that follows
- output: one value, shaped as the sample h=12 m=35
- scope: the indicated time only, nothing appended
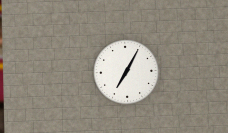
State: h=7 m=5
